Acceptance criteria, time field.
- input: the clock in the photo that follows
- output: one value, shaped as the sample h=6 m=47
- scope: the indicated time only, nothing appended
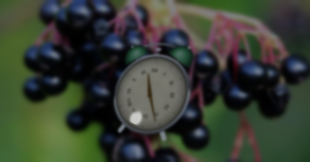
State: h=11 m=26
